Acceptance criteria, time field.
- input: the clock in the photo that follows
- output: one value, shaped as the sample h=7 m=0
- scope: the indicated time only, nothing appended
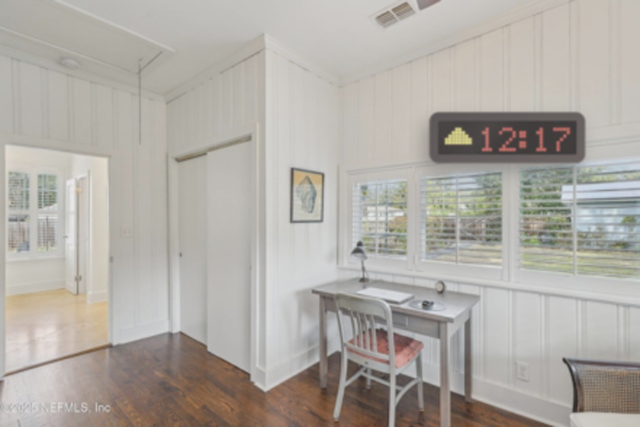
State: h=12 m=17
